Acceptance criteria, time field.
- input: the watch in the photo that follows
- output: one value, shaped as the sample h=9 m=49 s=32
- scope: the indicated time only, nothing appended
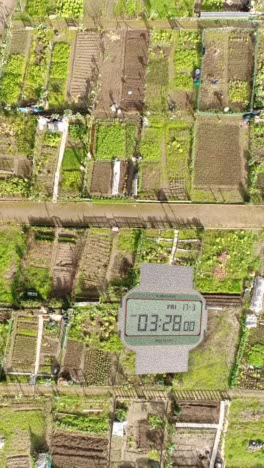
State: h=3 m=28 s=0
